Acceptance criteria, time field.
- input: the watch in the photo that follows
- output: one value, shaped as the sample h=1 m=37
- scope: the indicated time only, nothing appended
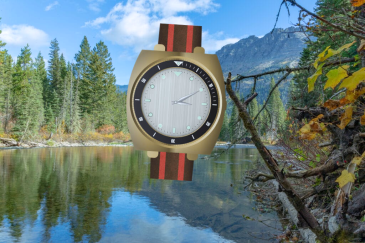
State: h=3 m=10
